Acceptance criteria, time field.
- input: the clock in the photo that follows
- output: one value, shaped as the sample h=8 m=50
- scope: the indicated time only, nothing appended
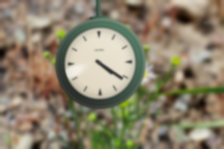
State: h=4 m=21
